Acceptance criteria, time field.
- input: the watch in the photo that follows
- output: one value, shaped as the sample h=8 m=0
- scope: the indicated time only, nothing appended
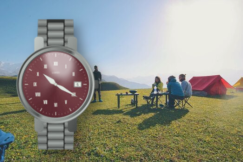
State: h=10 m=20
